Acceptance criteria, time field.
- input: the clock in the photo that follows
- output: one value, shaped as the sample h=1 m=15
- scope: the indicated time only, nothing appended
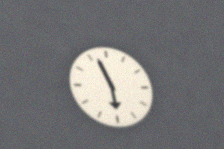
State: h=5 m=57
